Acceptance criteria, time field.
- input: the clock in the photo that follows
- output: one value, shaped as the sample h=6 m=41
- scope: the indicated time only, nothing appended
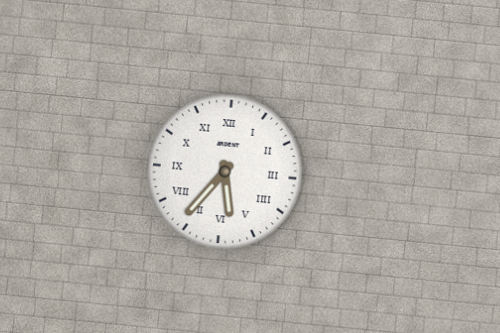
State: h=5 m=36
